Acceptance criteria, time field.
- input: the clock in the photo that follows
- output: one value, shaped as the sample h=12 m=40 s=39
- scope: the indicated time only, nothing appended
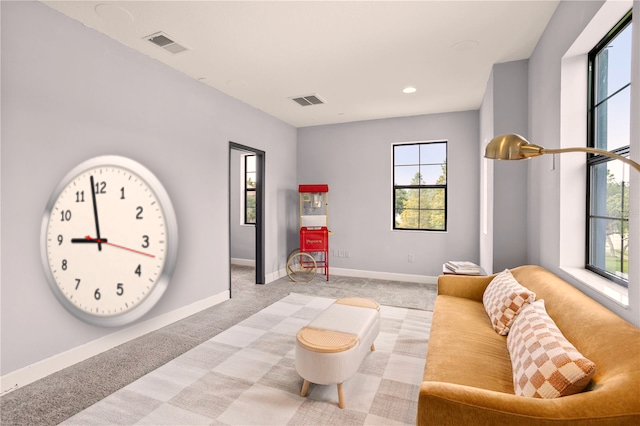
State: h=8 m=58 s=17
